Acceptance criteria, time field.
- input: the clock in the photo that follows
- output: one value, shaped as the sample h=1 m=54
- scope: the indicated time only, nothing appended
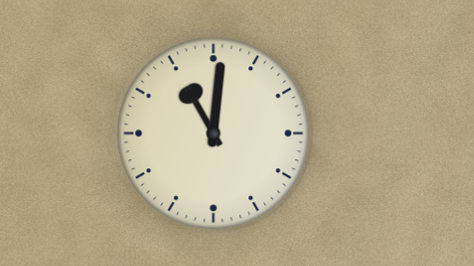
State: h=11 m=1
